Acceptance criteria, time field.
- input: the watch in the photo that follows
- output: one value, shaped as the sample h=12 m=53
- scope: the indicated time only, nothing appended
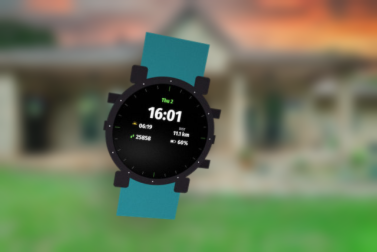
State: h=16 m=1
